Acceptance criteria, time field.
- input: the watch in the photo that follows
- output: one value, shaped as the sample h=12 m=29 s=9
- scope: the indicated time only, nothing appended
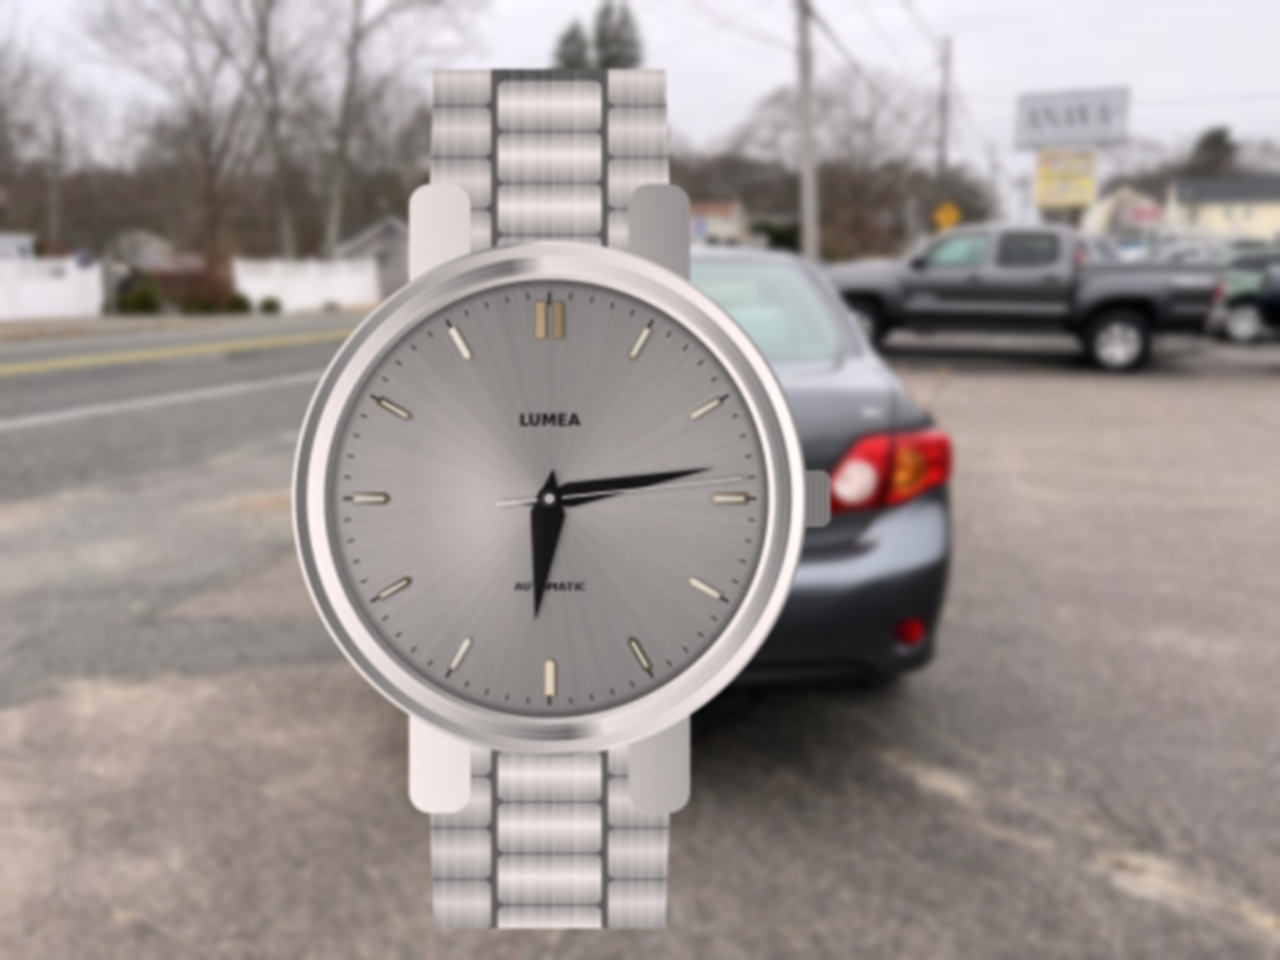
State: h=6 m=13 s=14
